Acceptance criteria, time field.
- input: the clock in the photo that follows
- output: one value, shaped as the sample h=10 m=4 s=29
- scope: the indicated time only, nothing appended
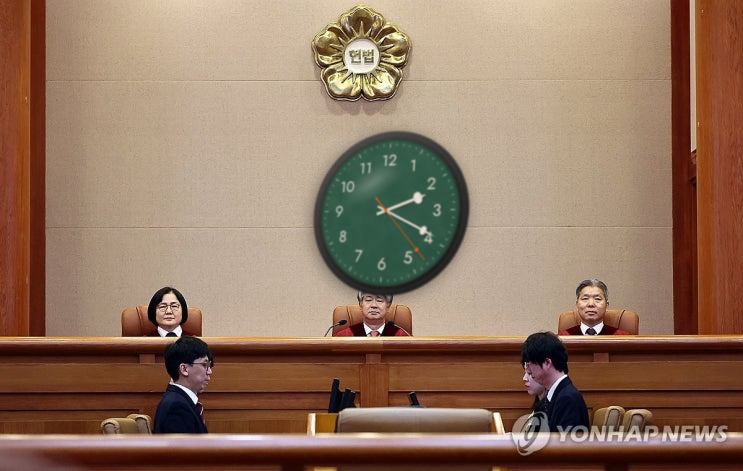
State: h=2 m=19 s=23
